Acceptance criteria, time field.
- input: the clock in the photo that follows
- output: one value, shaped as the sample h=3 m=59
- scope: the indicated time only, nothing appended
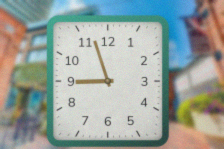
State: h=8 m=57
